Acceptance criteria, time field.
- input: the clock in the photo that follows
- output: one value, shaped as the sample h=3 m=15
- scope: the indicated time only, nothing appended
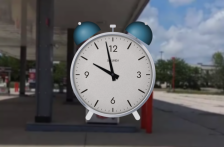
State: h=9 m=58
